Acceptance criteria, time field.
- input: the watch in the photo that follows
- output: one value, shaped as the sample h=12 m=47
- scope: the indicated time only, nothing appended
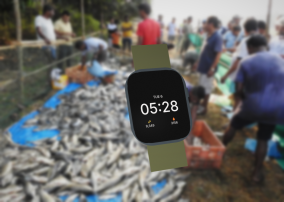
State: h=5 m=28
